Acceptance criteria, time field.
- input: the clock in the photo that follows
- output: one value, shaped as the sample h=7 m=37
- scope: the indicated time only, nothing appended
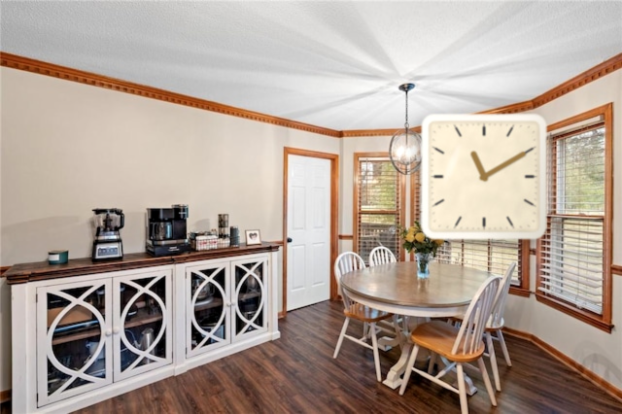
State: h=11 m=10
